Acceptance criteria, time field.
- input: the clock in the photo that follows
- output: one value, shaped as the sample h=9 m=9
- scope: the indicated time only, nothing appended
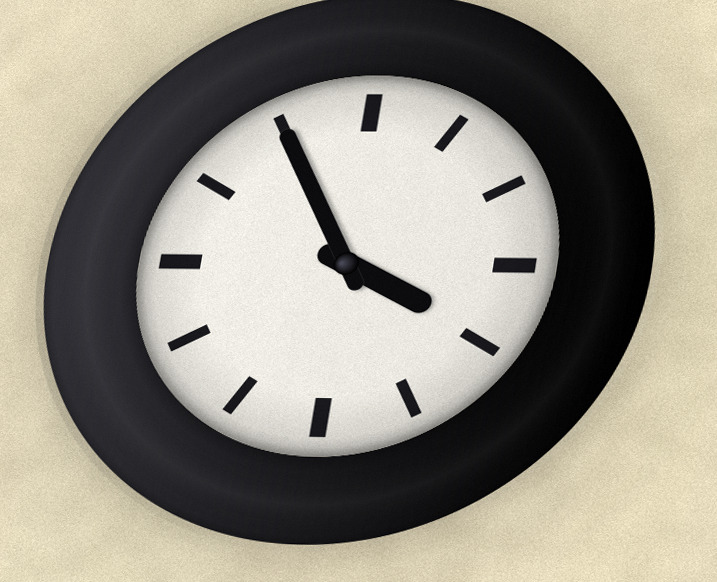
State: h=3 m=55
